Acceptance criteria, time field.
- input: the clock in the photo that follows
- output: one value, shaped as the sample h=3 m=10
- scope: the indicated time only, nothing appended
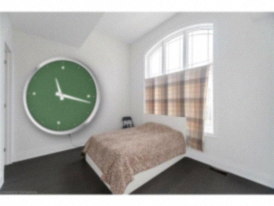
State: h=11 m=17
